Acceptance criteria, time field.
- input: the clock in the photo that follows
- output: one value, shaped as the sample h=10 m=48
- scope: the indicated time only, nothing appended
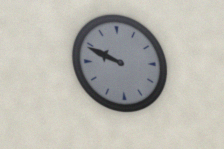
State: h=9 m=49
